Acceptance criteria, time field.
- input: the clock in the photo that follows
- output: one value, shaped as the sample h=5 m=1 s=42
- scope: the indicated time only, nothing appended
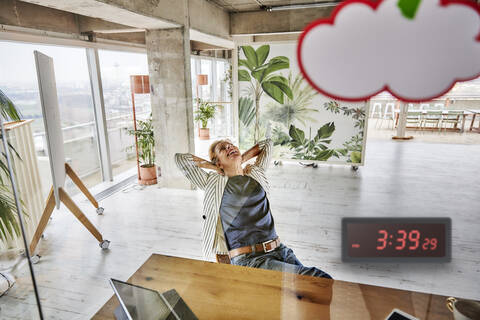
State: h=3 m=39 s=29
